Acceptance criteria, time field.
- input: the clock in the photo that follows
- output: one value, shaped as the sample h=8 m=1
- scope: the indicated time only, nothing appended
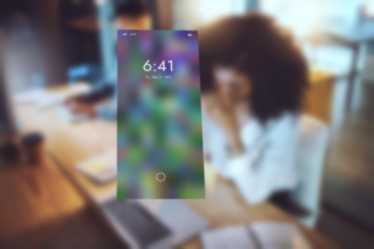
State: h=6 m=41
